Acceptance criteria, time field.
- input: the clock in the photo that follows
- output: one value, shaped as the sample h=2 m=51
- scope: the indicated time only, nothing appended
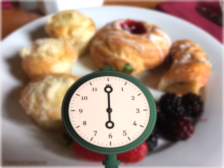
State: h=6 m=0
